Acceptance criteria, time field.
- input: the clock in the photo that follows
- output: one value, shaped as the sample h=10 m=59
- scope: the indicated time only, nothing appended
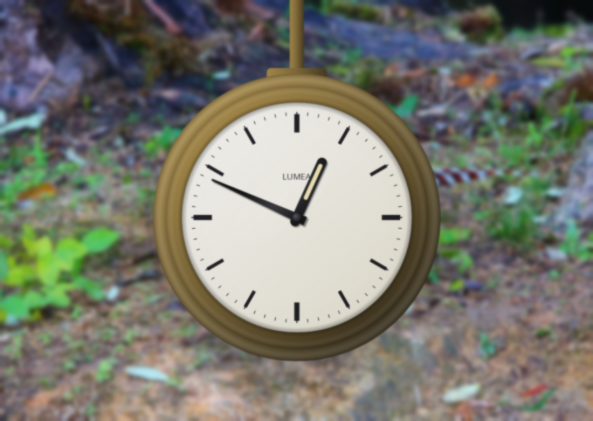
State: h=12 m=49
